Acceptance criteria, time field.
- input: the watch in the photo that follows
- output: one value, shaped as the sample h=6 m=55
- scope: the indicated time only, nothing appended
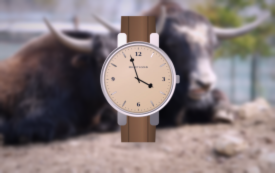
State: h=3 m=57
